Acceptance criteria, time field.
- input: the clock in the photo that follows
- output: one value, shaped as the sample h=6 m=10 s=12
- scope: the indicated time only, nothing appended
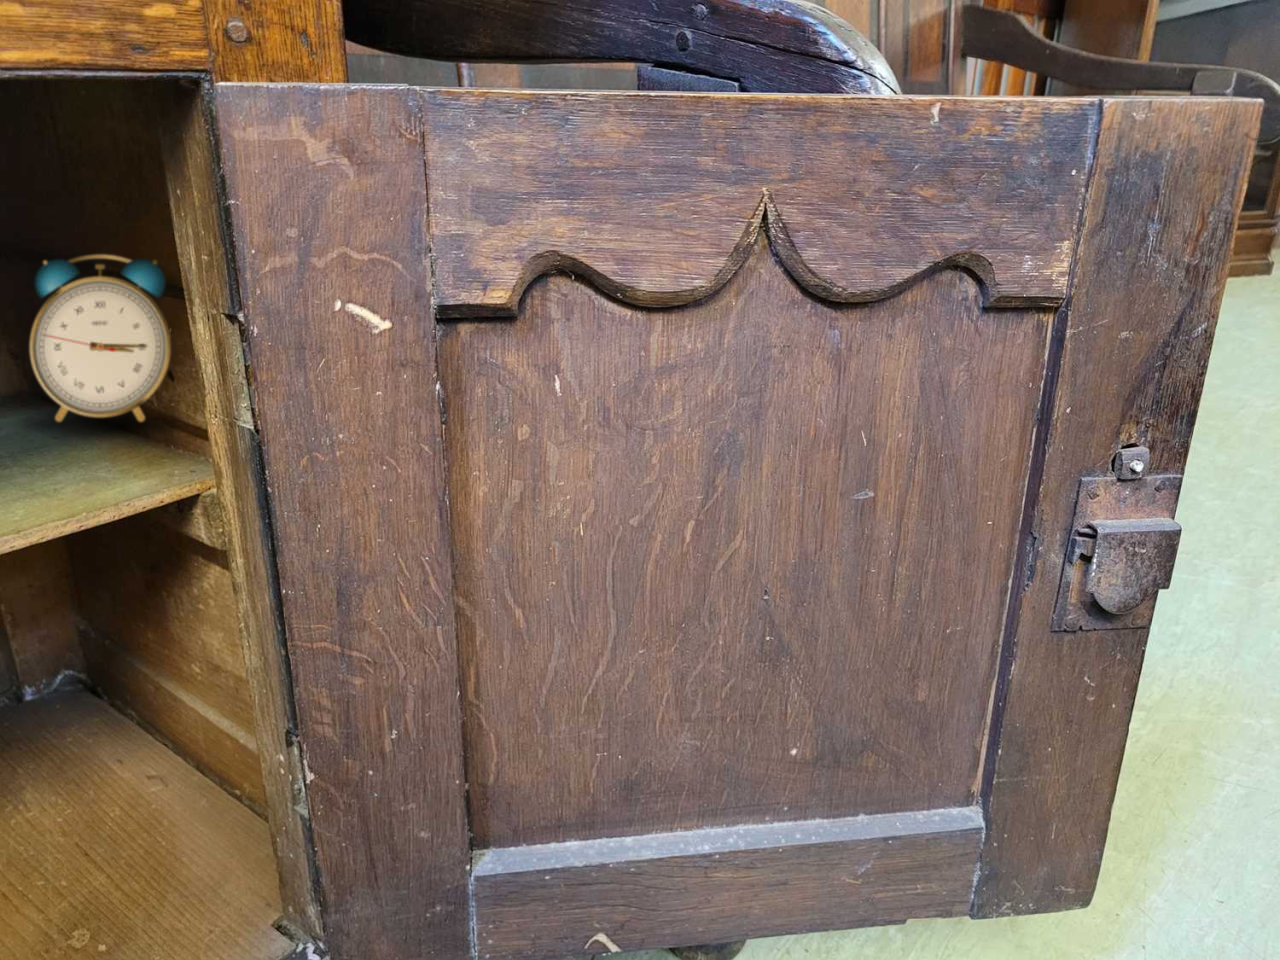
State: h=3 m=14 s=47
